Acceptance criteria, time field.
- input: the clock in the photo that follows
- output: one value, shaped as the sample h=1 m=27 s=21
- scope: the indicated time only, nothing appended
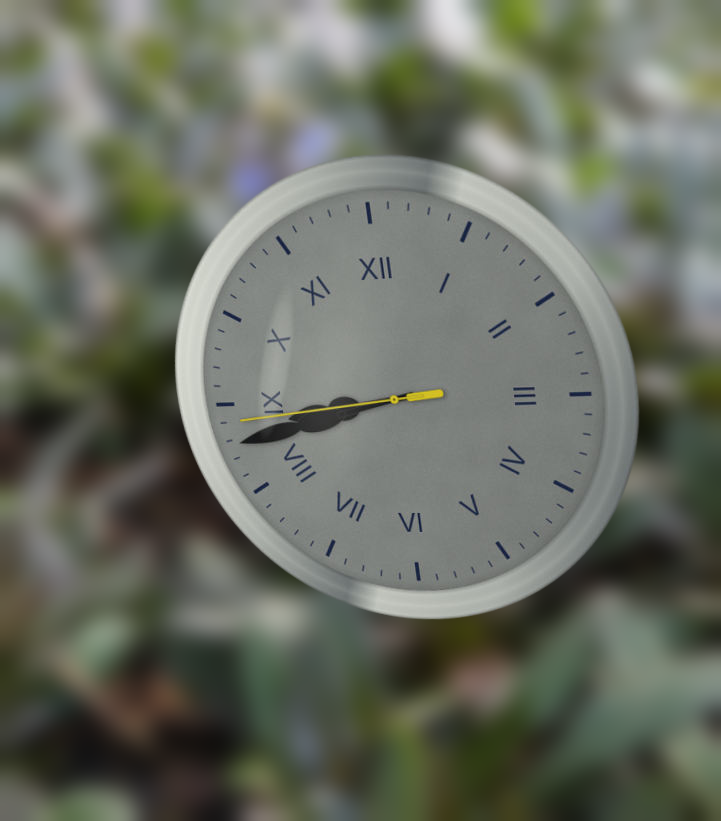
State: h=8 m=42 s=44
